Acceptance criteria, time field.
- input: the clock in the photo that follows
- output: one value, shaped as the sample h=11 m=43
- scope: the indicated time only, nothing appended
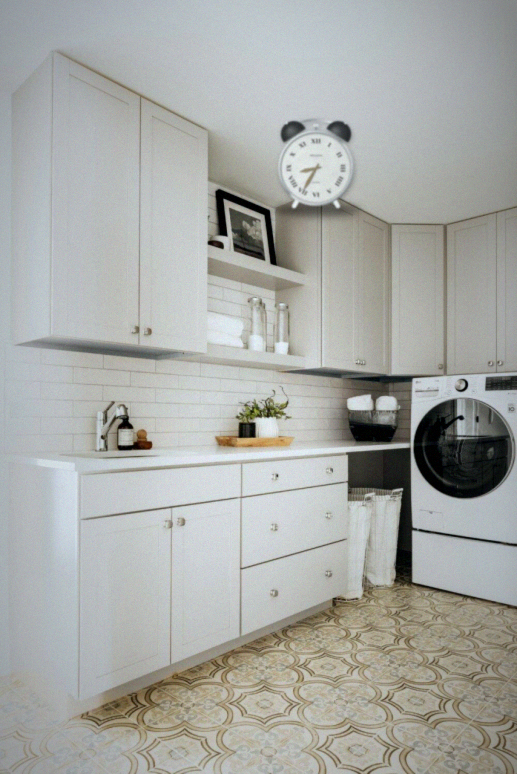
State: h=8 m=35
